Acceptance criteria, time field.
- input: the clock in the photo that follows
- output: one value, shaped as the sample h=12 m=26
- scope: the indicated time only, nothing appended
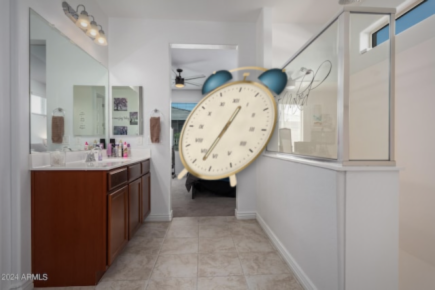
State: h=12 m=33
